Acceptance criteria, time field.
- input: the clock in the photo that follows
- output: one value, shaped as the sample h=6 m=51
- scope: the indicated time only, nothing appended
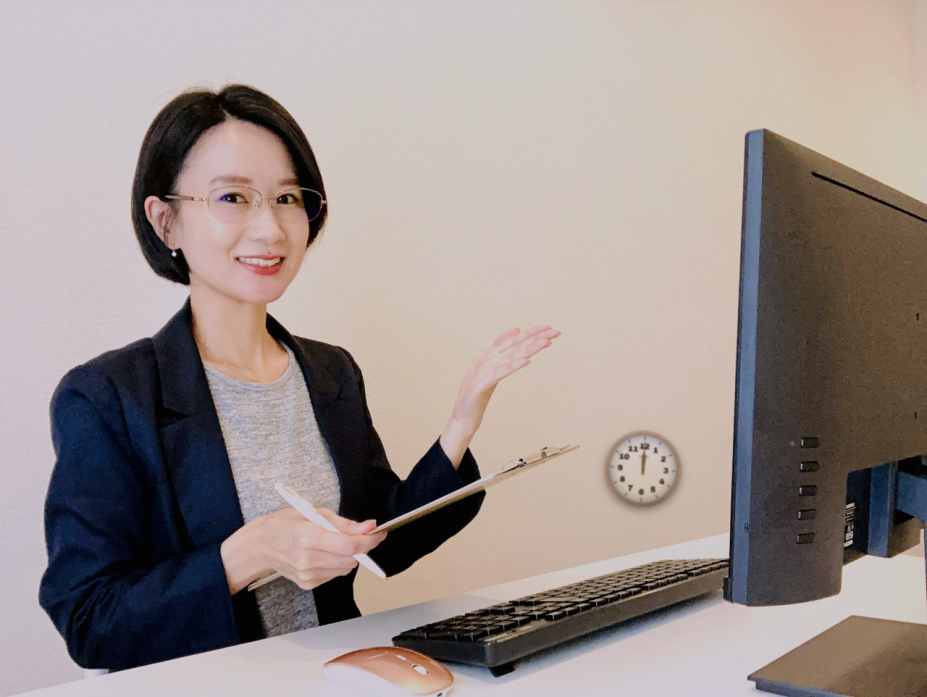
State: h=12 m=0
